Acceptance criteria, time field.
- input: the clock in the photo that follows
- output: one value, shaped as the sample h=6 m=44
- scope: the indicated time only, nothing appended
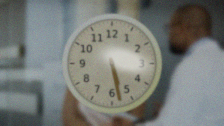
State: h=5 m=28
